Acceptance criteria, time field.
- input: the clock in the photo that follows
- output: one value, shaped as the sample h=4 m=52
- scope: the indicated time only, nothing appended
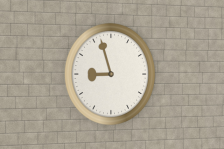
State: h=8 m=57
